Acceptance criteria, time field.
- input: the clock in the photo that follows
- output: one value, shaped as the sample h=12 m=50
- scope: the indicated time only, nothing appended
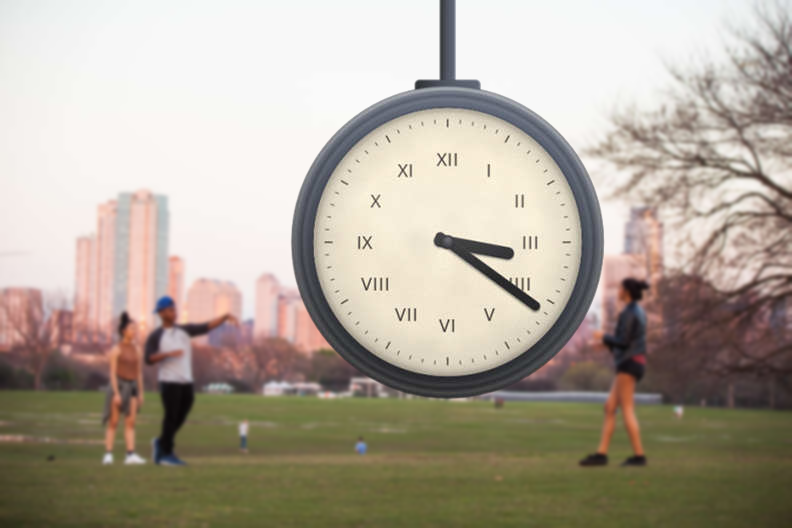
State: h=3 m=21
